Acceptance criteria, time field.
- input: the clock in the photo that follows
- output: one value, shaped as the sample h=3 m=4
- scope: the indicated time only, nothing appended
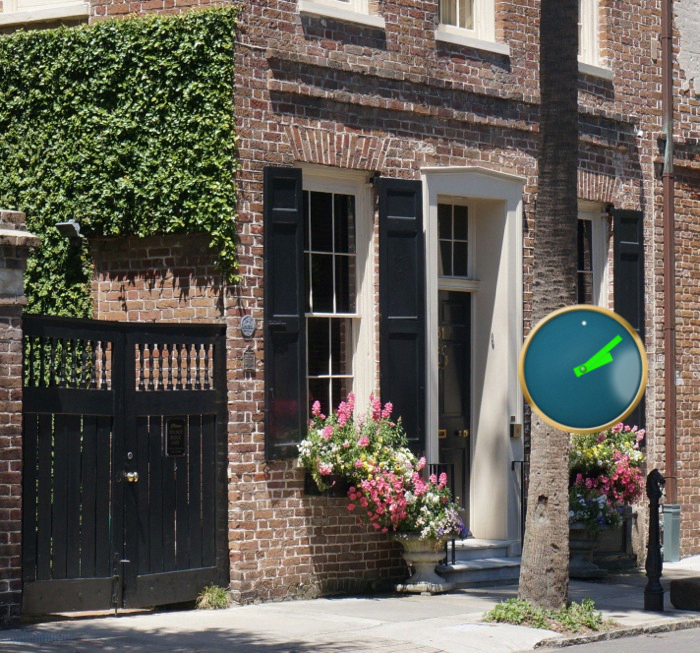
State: h=2 m=8
